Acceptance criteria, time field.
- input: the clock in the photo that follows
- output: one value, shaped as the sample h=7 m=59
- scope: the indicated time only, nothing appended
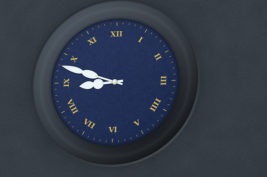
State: h=8 m=48
